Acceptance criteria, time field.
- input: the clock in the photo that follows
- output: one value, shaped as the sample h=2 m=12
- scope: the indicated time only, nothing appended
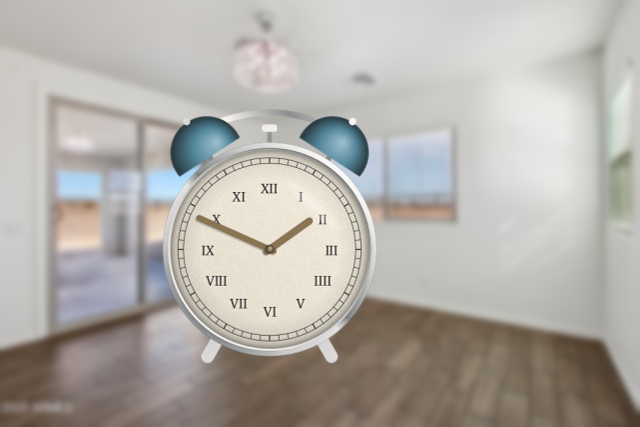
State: h=1 m=49
